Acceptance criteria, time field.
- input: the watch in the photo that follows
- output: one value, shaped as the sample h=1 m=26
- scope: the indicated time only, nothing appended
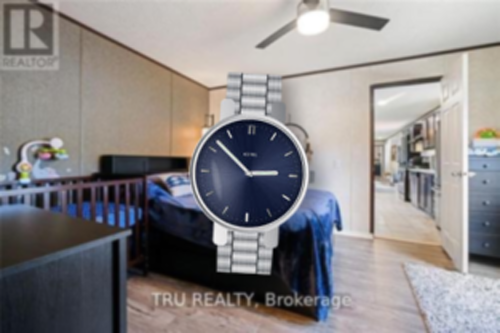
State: h=2 m=52
